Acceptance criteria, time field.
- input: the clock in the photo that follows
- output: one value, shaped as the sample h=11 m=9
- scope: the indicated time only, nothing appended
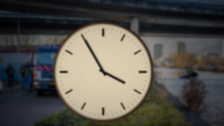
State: h=3 m=55
